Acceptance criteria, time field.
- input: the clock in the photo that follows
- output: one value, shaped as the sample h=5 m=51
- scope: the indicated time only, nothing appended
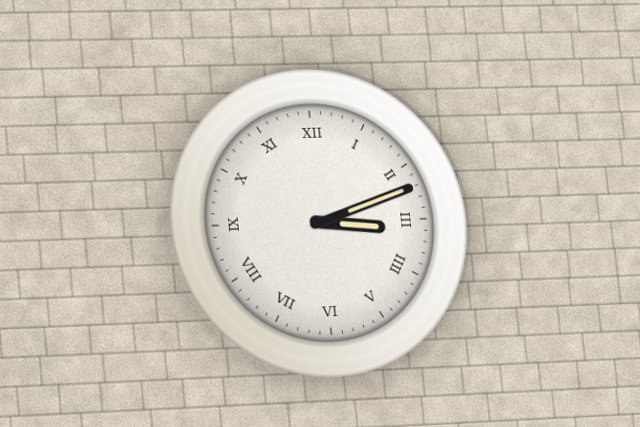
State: h=3 m=12
